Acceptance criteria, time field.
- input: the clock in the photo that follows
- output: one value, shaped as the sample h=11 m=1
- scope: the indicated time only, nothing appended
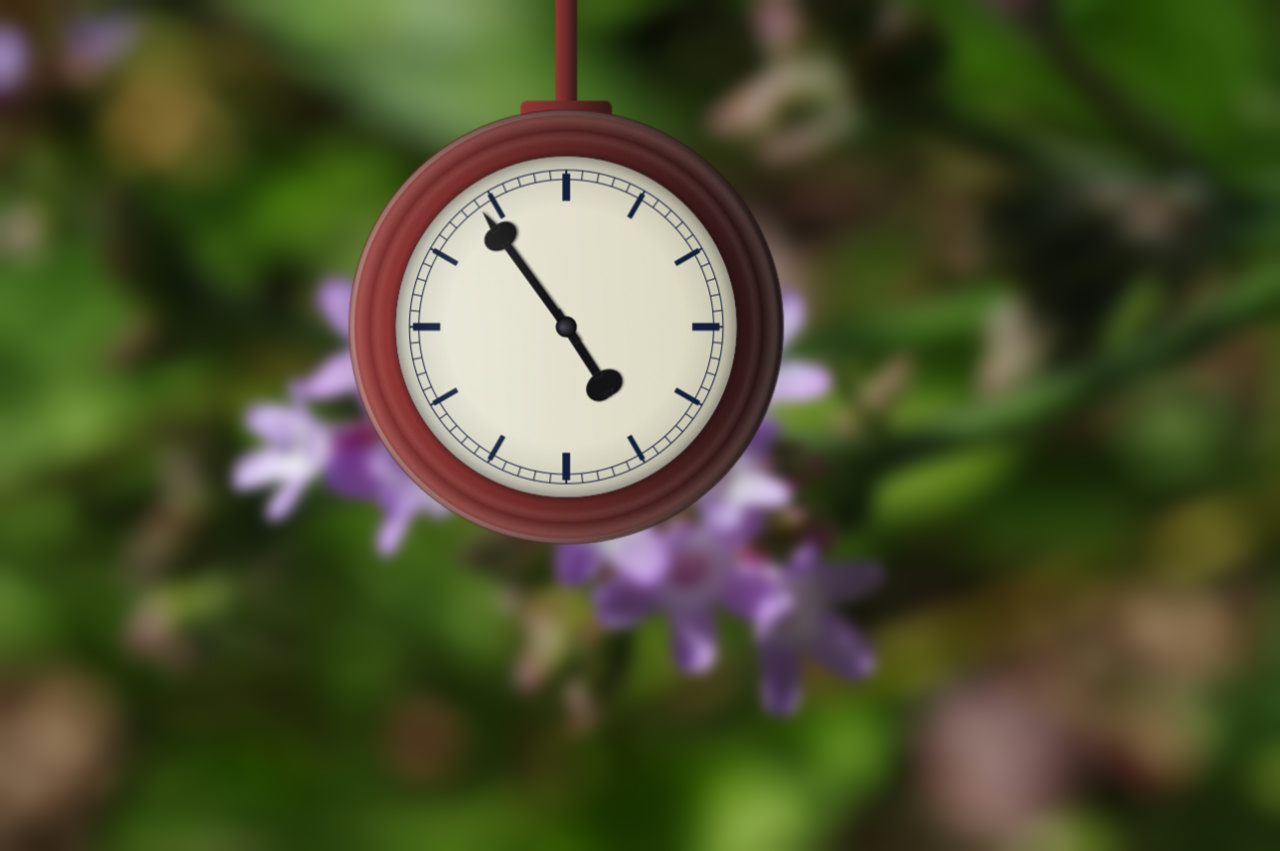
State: h=4 m=54
